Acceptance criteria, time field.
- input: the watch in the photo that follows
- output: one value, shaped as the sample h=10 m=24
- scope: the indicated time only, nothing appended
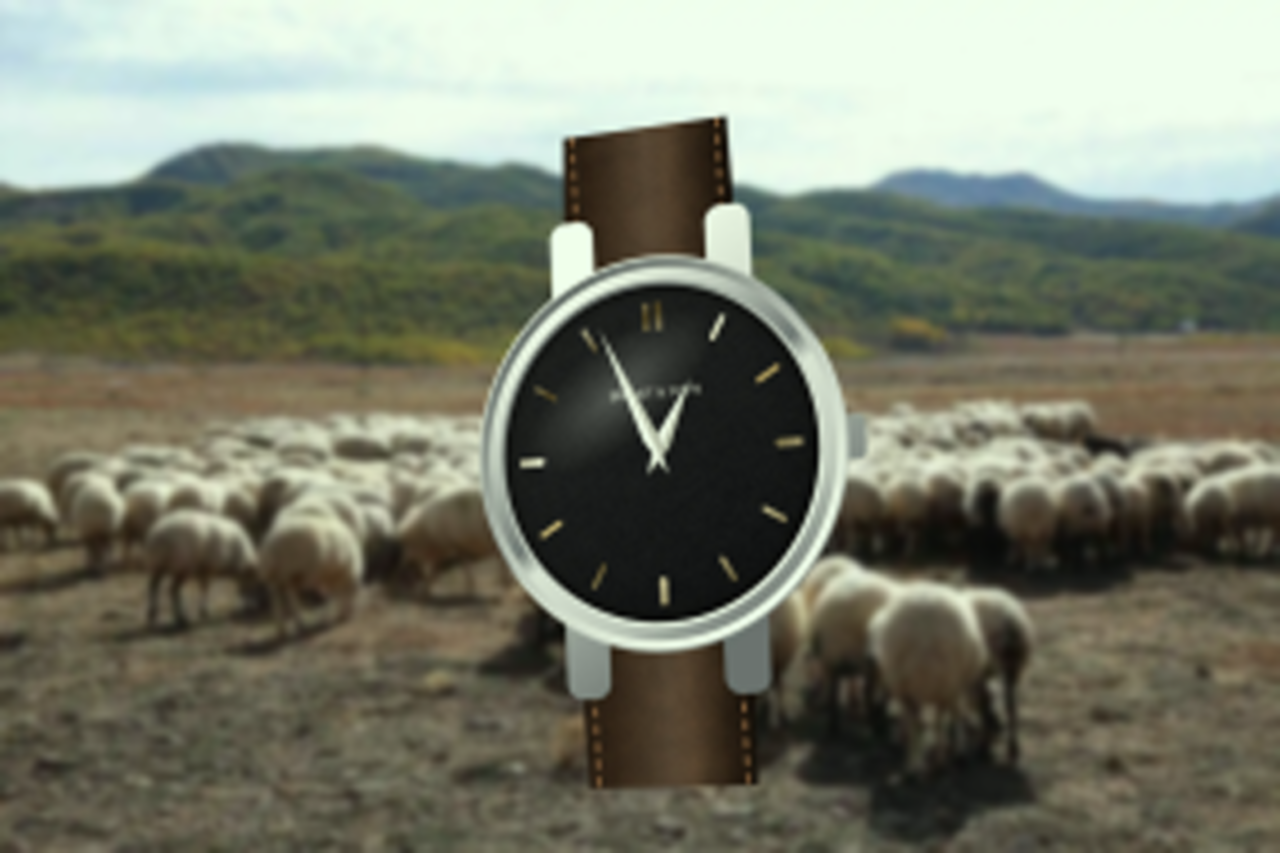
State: h=12 m=56
